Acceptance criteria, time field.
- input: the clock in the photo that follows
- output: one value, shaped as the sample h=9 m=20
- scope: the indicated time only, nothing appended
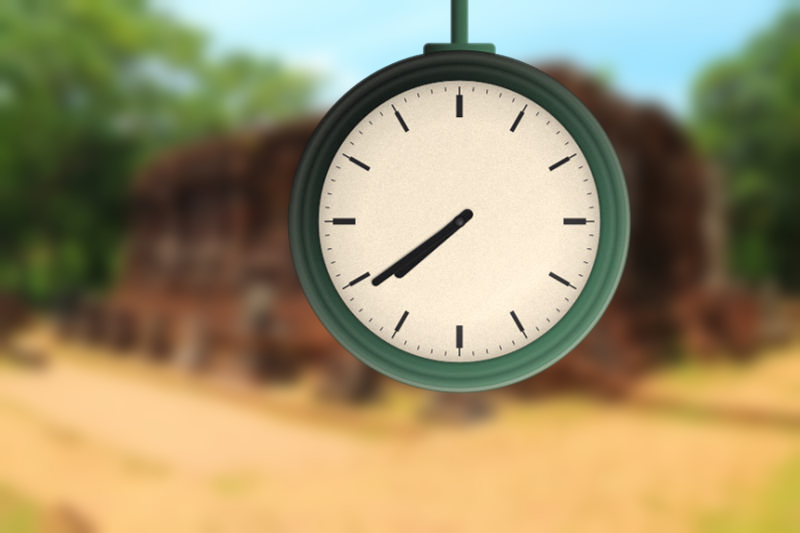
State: h=7 m=39
